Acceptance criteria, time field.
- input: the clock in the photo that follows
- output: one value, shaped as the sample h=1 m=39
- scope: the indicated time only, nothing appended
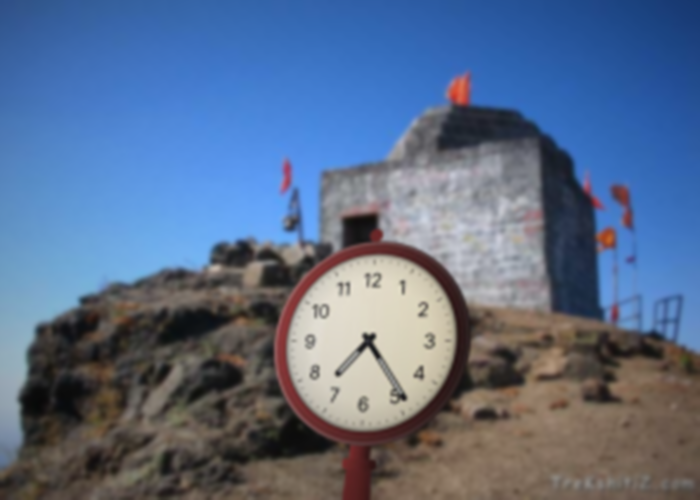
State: h=7 m=24
